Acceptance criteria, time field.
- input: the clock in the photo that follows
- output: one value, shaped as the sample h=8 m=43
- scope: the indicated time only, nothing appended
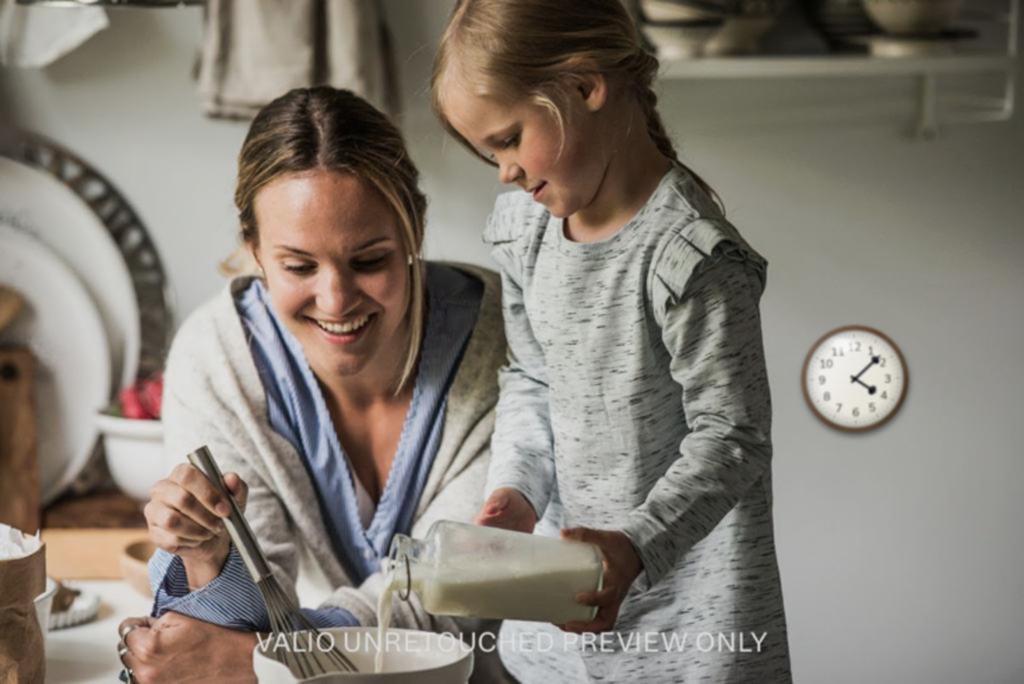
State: h=4 m=8
